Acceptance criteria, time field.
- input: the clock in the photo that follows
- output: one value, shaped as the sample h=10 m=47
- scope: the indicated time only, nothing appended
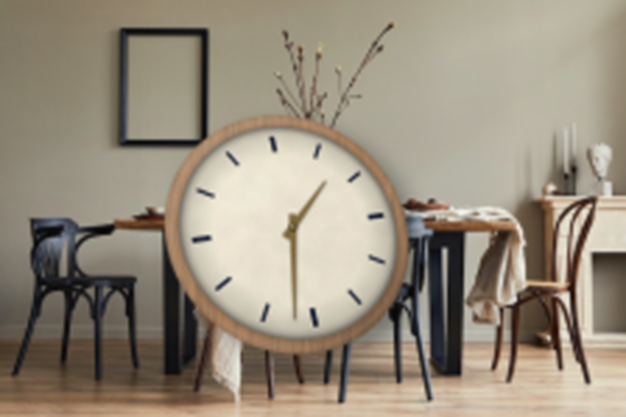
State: h=1 m=32
